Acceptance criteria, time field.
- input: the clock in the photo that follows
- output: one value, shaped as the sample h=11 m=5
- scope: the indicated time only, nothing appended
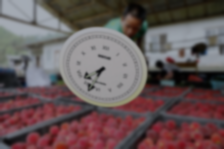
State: h=7 m=33
